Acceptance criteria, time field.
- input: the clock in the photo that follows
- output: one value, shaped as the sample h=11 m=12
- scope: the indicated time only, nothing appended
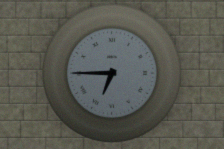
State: h=6 m=45
